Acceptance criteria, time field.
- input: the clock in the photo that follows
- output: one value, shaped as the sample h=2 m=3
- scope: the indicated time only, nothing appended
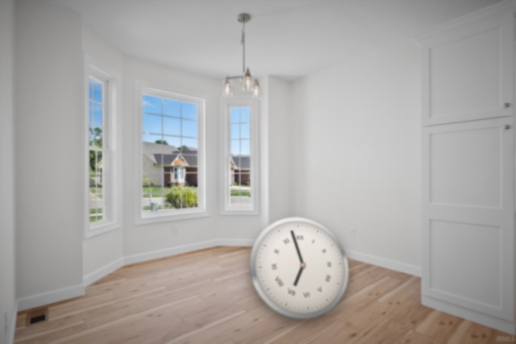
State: h=6 m=58
